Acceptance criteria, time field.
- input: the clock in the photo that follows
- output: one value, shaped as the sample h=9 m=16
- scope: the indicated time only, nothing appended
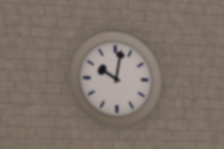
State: h=10 m=2
